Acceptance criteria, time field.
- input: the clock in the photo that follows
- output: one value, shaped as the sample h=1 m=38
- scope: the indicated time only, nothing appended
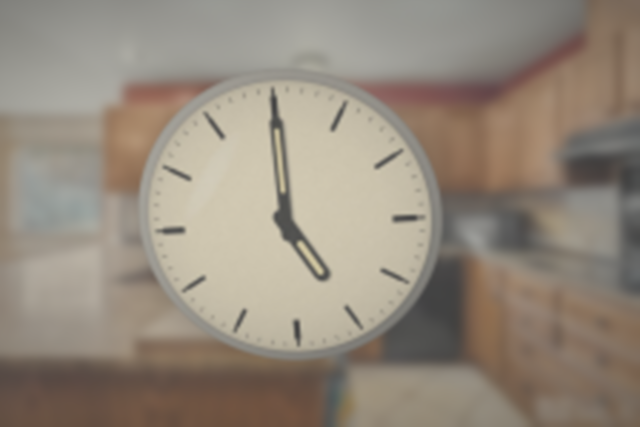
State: h=5 m=0
